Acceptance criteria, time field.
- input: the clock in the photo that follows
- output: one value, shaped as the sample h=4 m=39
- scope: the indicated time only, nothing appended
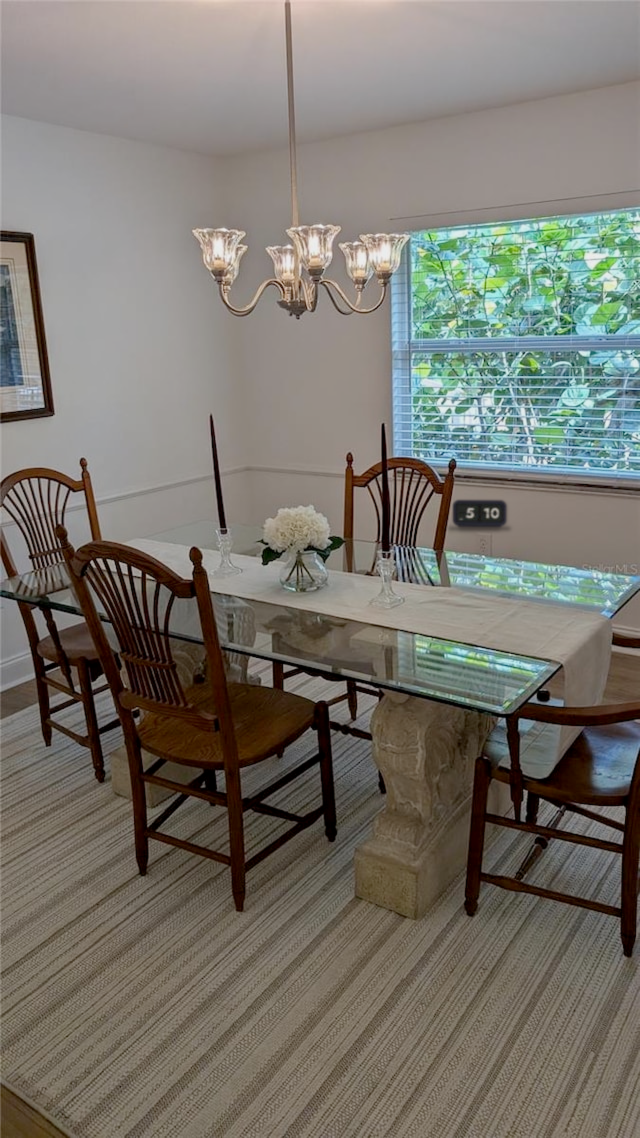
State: h=5 m=10
